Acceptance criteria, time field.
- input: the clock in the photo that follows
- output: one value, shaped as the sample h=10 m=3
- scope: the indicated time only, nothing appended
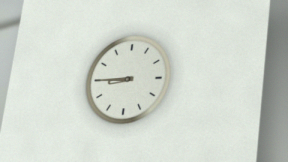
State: h=8 m=45
